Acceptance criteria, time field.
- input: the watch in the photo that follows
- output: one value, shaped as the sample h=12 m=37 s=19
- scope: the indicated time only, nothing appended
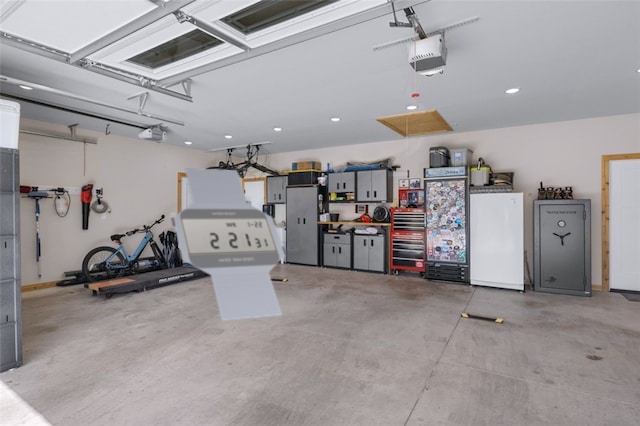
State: h=2 m=21 s=31
